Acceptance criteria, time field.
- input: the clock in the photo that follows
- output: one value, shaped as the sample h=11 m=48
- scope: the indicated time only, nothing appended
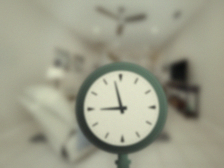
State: h=8 m=58
